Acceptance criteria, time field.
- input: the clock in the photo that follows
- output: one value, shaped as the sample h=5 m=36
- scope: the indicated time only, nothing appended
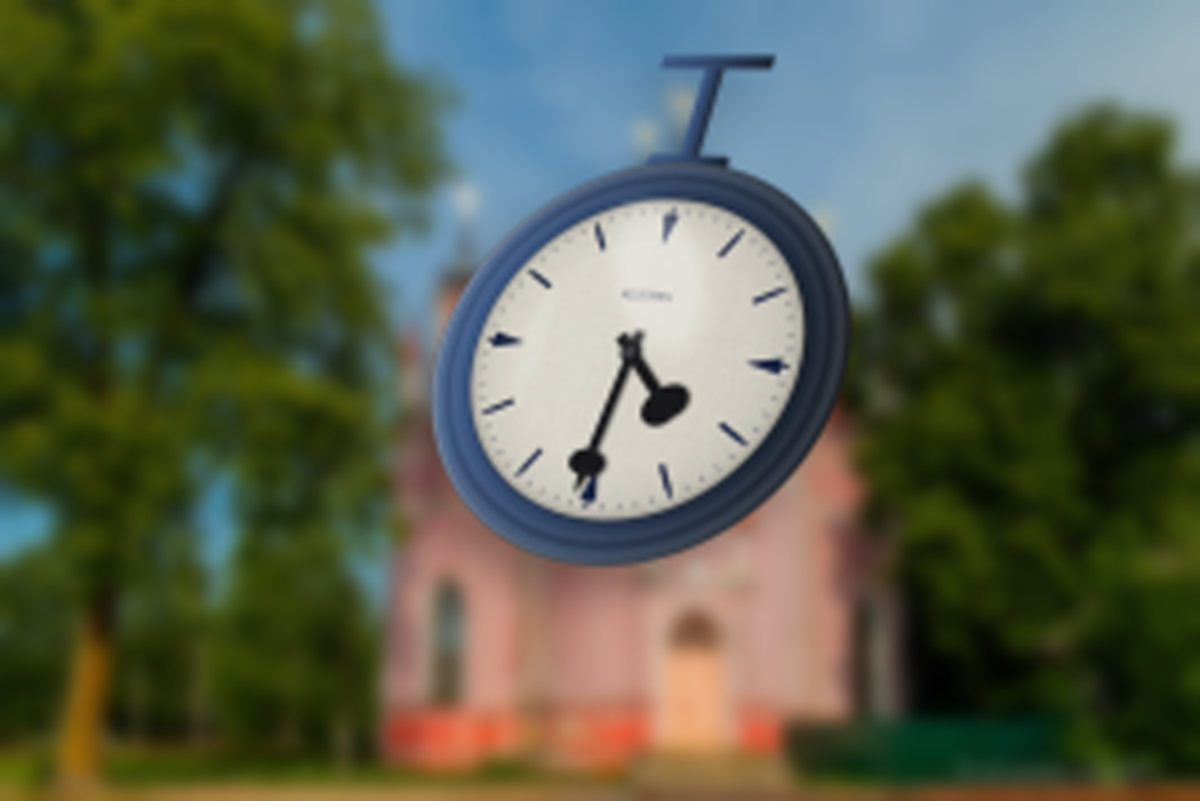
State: h=4 m=31
